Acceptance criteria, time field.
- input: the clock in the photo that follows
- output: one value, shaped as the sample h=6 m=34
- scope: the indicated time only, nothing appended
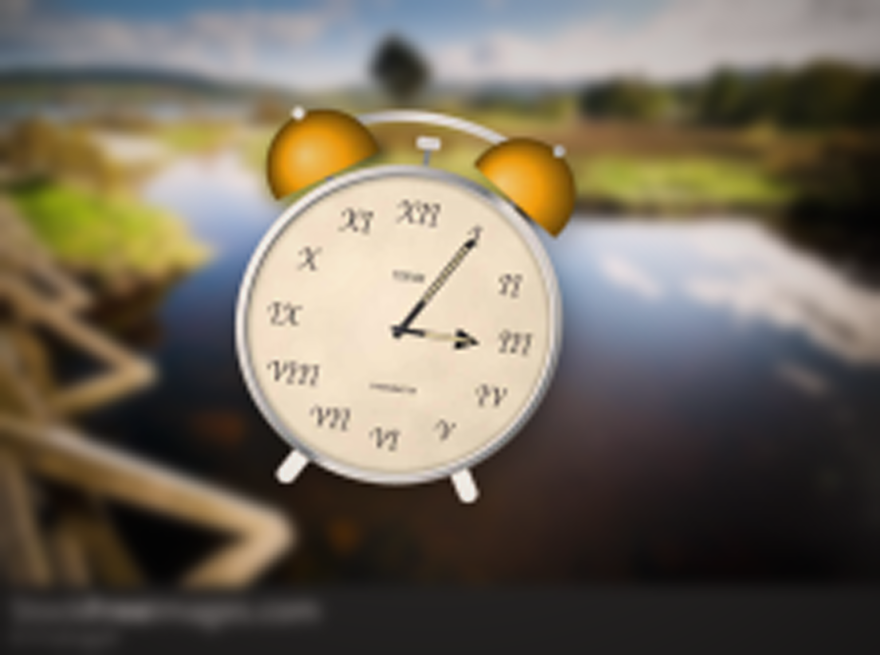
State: h=3 m=5
